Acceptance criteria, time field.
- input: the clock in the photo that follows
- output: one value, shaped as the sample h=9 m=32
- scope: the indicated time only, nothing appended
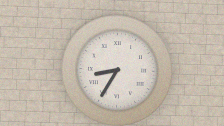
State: h=8 m=35
